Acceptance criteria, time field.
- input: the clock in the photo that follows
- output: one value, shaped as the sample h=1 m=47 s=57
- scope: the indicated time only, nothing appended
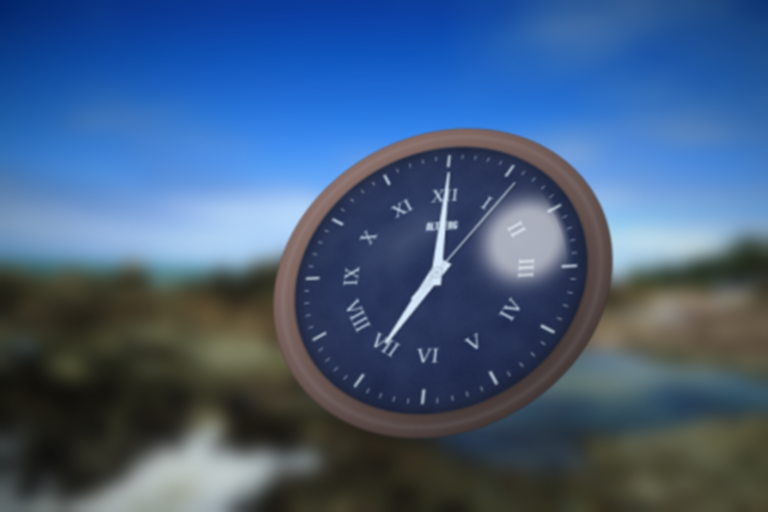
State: h=7 m=0 s=6
